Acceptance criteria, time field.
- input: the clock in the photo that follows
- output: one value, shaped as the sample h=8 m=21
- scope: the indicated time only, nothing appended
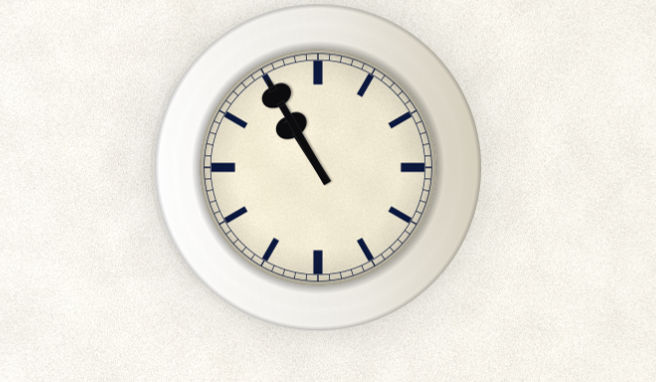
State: h=10 m=55
